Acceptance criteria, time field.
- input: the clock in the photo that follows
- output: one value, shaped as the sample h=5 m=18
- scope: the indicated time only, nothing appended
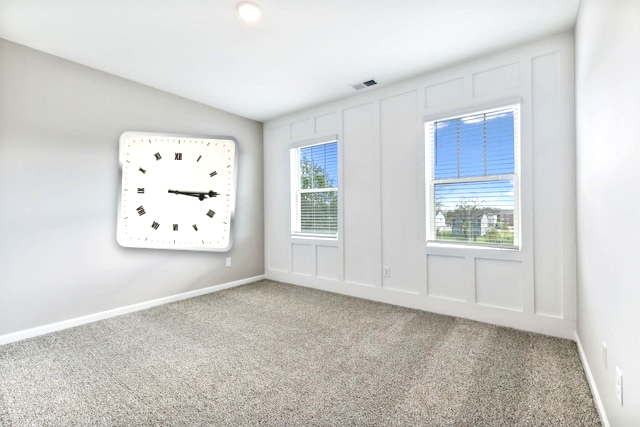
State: h=3 m=15
